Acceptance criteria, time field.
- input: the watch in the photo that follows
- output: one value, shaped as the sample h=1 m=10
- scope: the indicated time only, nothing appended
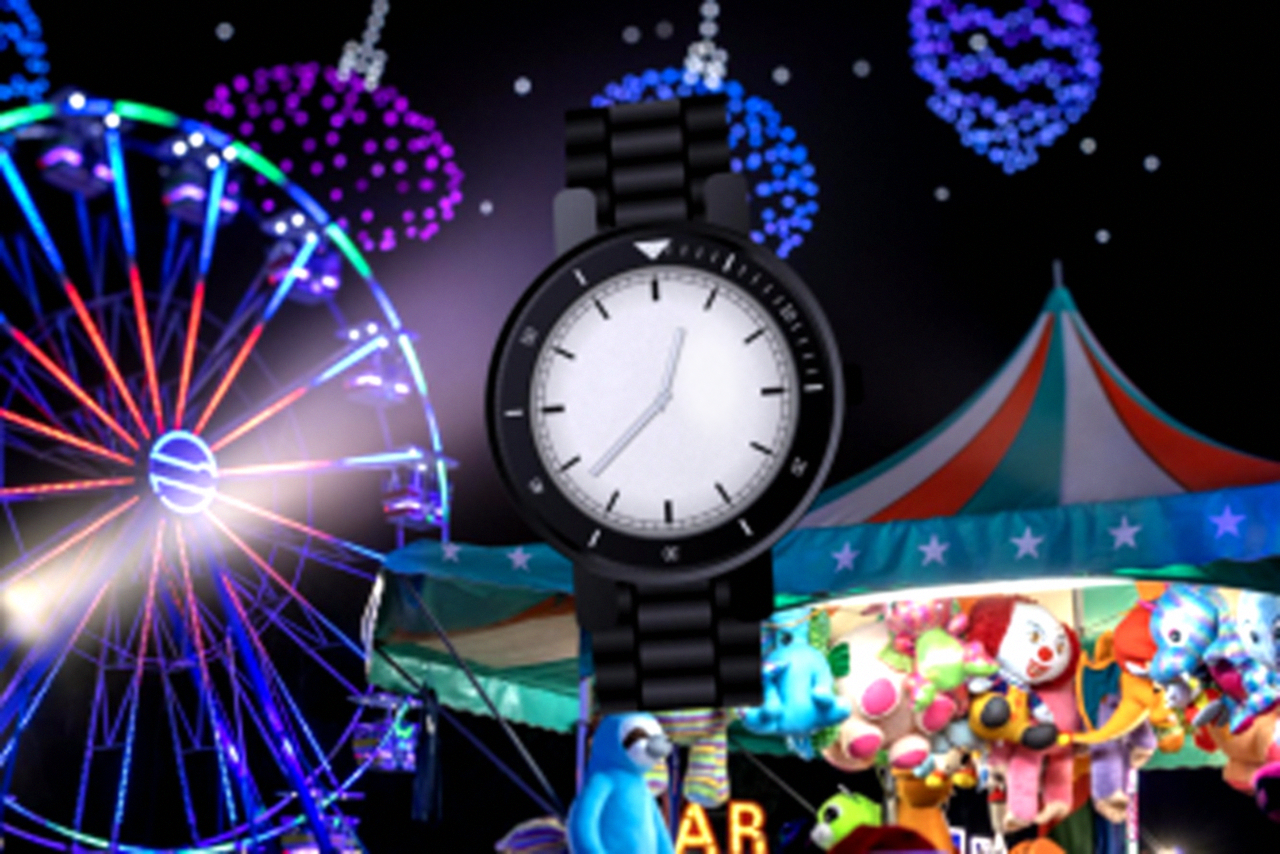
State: h=12 m=38
